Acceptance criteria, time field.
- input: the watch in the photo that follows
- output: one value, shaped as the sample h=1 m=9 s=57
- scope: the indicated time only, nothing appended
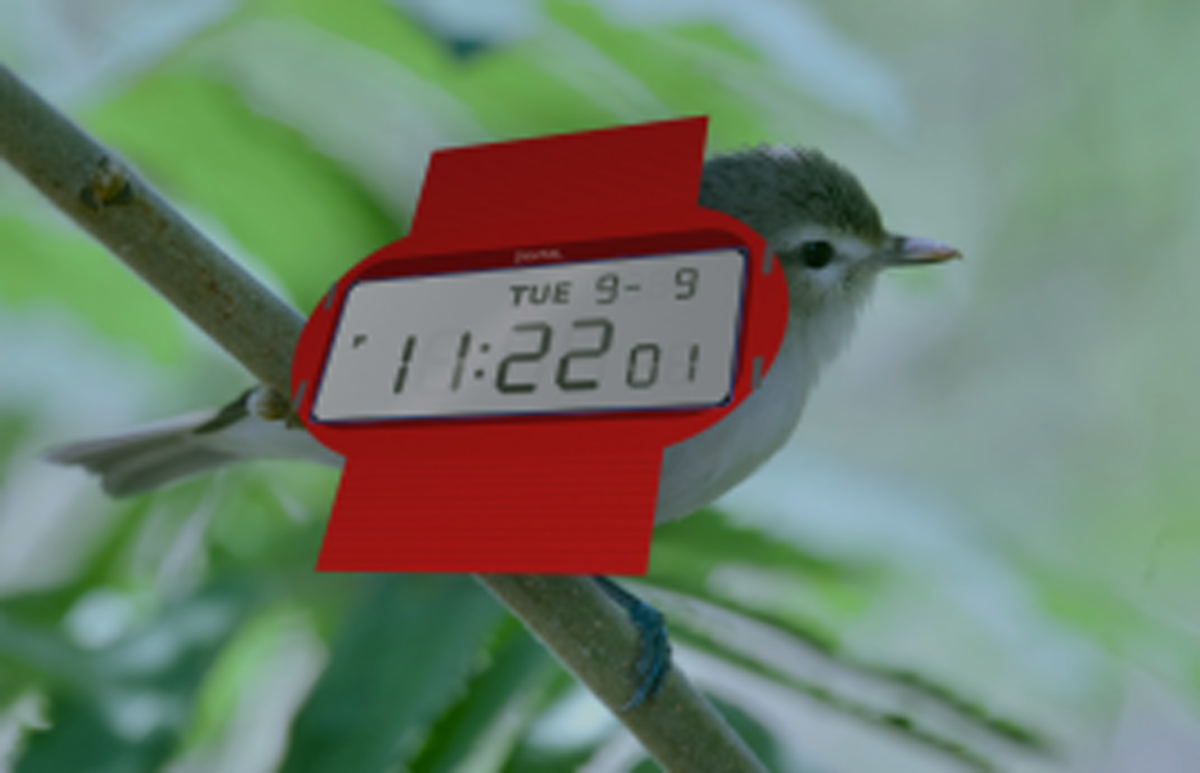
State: h=11 m=22 s=1
